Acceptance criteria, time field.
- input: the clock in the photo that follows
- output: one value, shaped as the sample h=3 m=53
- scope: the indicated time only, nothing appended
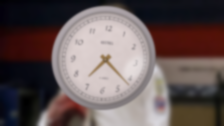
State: h=7 m=22
